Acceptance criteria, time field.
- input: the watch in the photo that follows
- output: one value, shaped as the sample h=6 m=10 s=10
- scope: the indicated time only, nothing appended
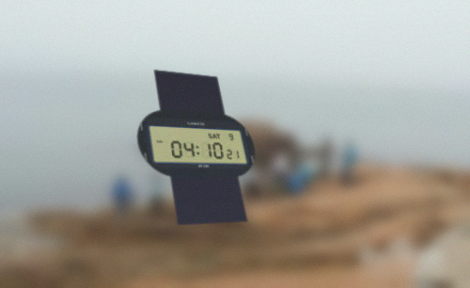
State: h=4 m=10 s=21
